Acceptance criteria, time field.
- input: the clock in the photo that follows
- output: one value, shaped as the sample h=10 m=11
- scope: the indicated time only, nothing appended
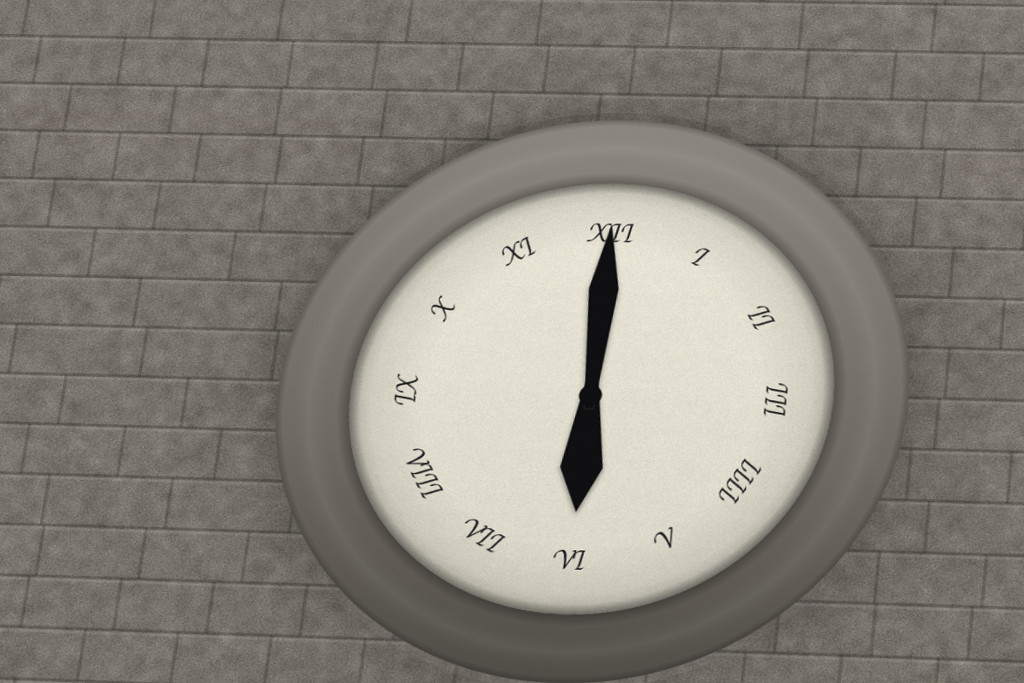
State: h=6 m=0
